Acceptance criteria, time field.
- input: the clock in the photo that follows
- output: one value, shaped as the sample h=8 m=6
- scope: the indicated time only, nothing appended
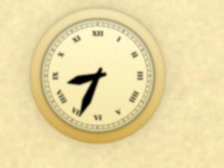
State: h=8 m=34
